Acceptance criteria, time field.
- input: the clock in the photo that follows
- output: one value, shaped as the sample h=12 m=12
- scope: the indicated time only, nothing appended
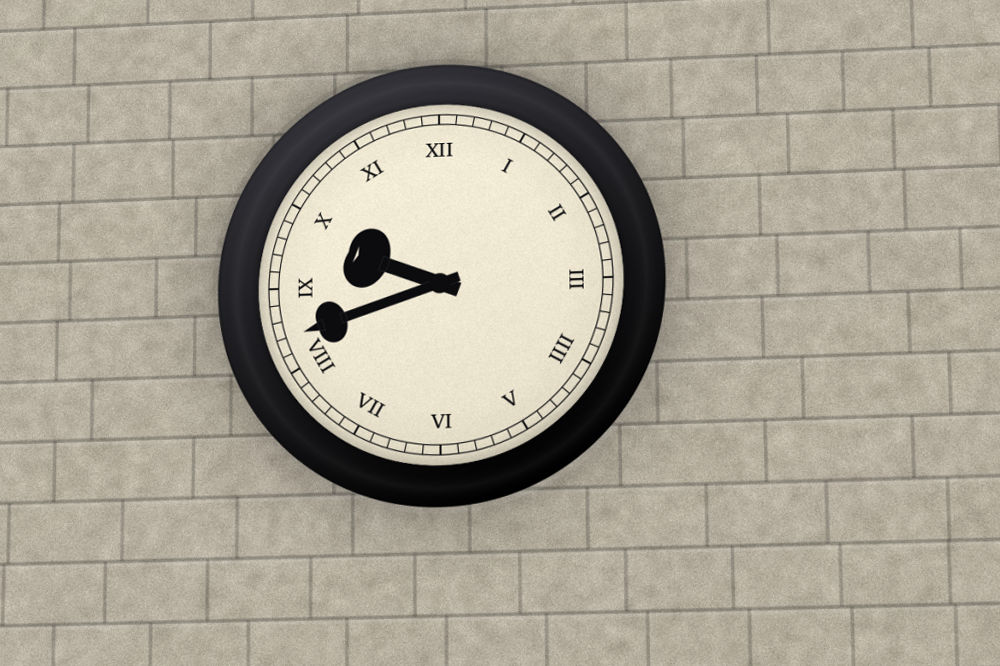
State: h=9 m=42
